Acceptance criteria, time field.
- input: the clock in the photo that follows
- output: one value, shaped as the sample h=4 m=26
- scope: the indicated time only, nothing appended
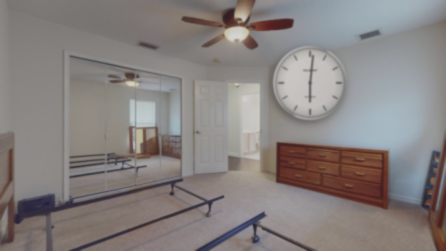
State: h=6 m=1
